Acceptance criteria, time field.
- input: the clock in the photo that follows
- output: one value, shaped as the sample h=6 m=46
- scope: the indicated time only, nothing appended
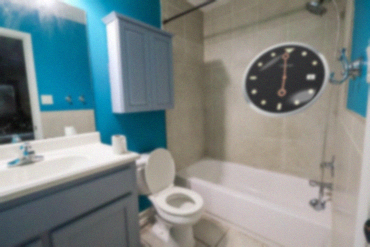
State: h=5 m=59
